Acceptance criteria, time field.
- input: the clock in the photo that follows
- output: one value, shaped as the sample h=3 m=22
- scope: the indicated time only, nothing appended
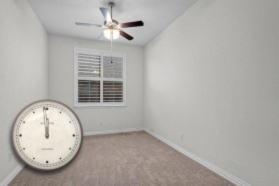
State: h=11 m=59
